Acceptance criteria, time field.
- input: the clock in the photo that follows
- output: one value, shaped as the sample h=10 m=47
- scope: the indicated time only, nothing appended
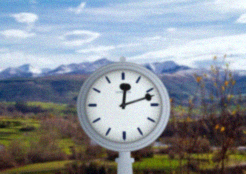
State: h=12 m=12
